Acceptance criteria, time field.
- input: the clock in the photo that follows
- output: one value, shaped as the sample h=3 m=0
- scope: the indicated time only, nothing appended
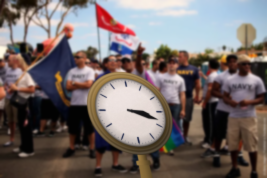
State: h=3 m=18
